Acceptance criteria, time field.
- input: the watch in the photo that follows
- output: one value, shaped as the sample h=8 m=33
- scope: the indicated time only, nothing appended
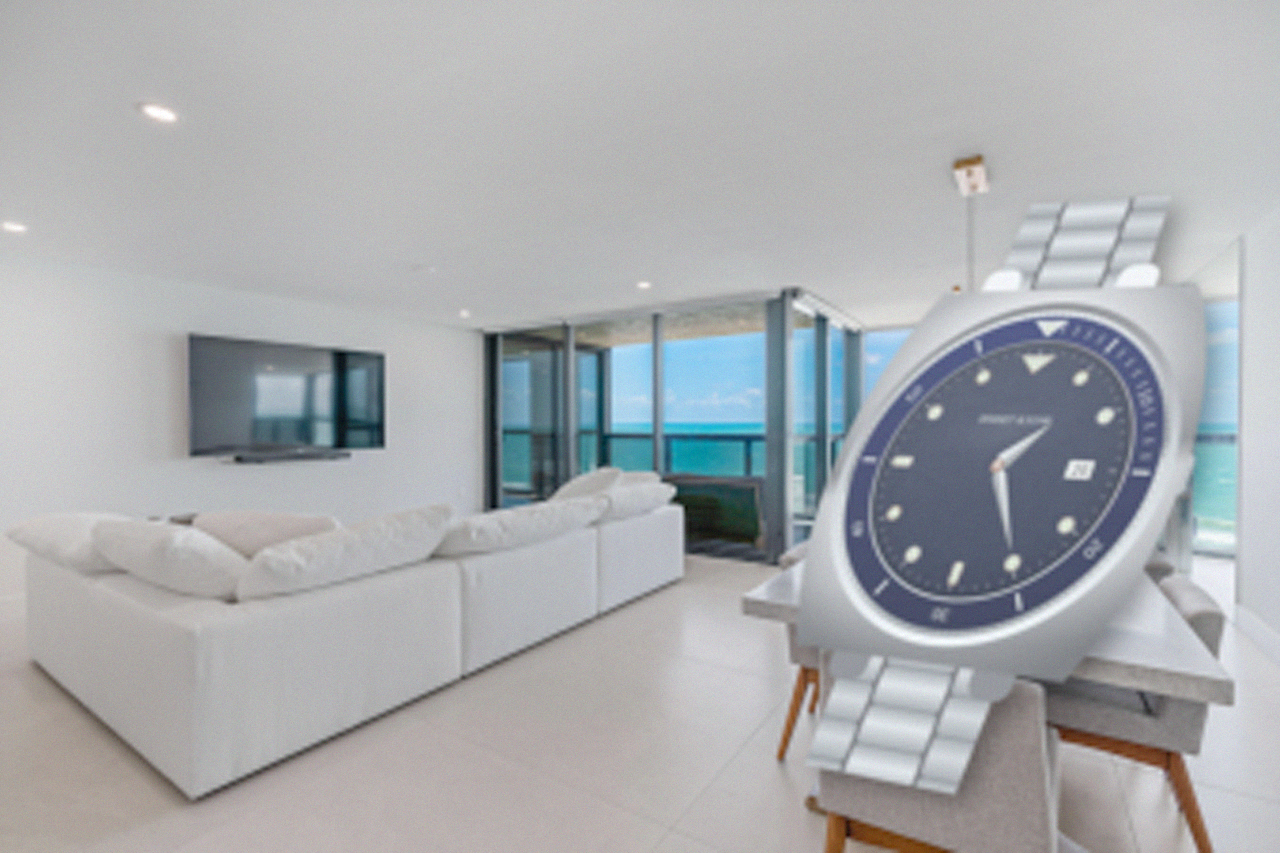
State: h=1 m=25
